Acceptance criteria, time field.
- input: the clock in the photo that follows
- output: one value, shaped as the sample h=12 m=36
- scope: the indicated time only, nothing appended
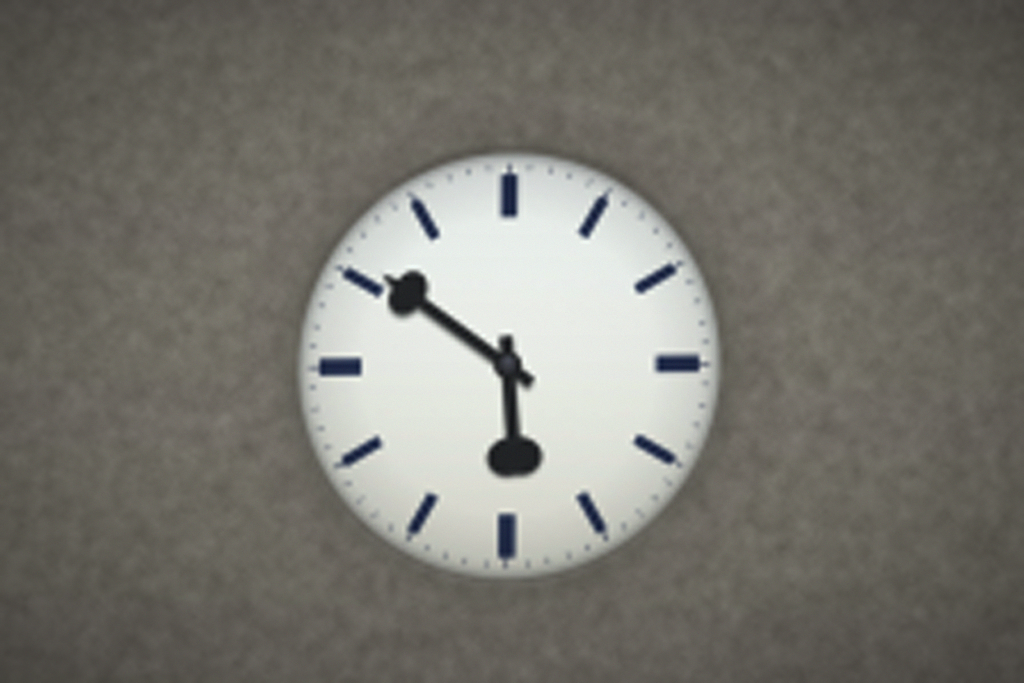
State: h=5 m=51
